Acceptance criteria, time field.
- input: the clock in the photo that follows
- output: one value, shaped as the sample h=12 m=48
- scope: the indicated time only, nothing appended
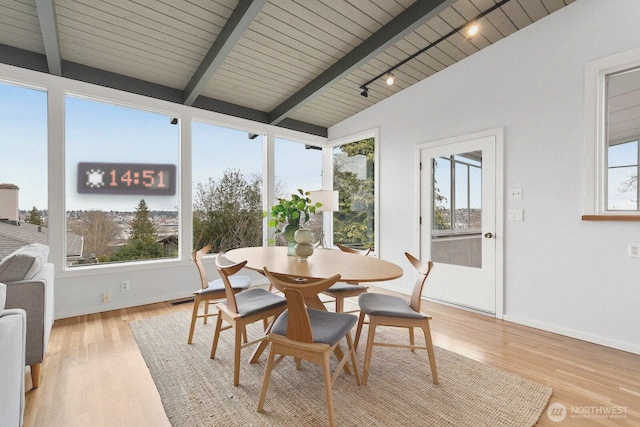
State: h=14 m=51
